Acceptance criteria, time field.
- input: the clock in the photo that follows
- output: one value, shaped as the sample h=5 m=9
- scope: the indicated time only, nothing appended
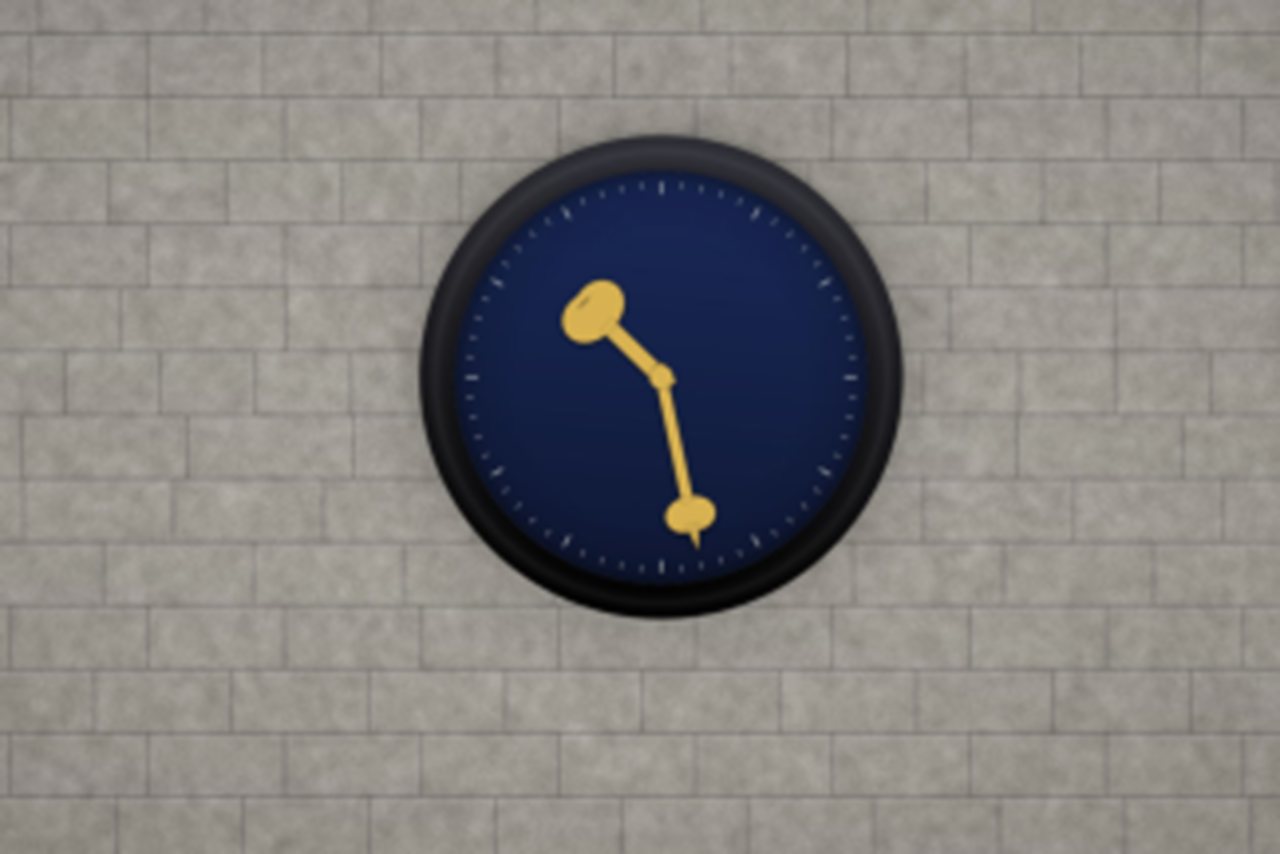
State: h=10 m=28
